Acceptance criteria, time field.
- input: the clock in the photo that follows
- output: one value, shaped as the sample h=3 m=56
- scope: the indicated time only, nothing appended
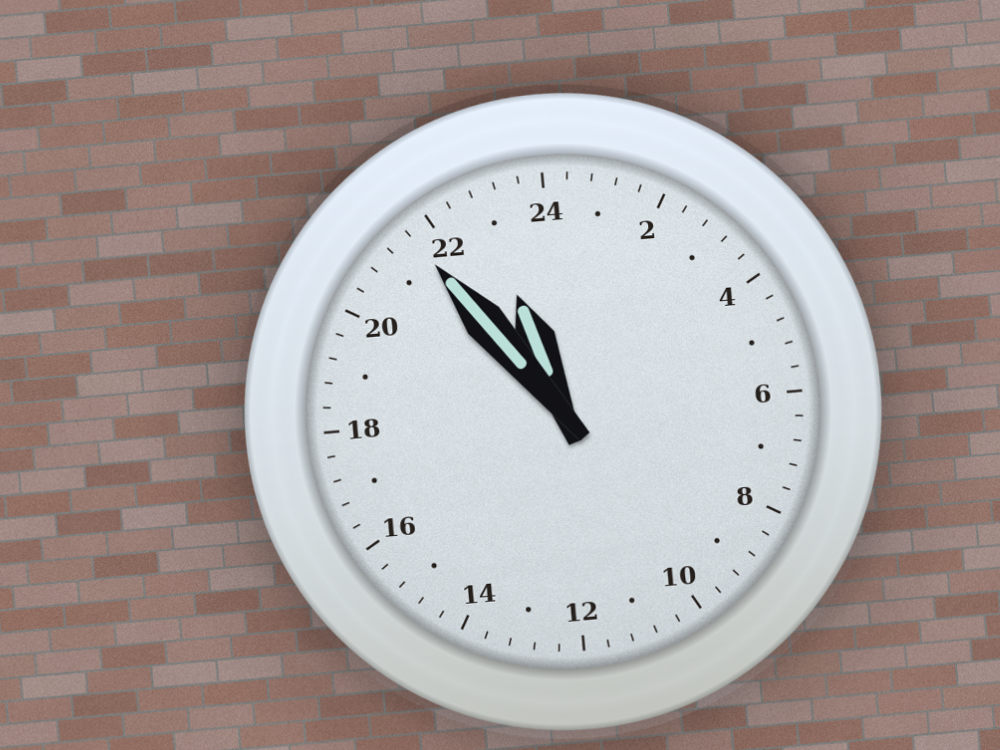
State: h=22 m=54
